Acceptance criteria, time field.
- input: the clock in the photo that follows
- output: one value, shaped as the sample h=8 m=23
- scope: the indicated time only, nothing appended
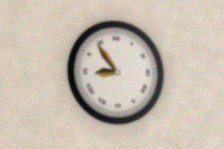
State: h=8 m=54
